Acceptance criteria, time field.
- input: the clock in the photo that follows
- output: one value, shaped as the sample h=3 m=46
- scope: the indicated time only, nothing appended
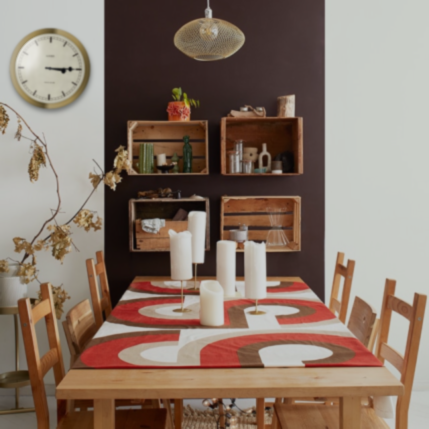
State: h=3 m=15
